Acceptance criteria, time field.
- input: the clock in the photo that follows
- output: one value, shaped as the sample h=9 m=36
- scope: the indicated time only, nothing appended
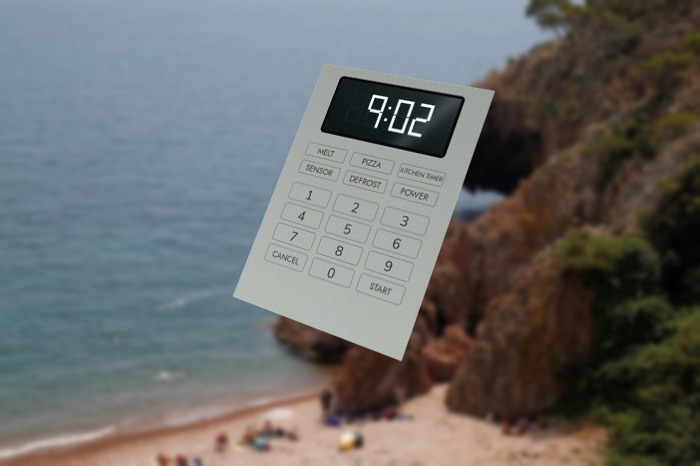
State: h=9 m=2
